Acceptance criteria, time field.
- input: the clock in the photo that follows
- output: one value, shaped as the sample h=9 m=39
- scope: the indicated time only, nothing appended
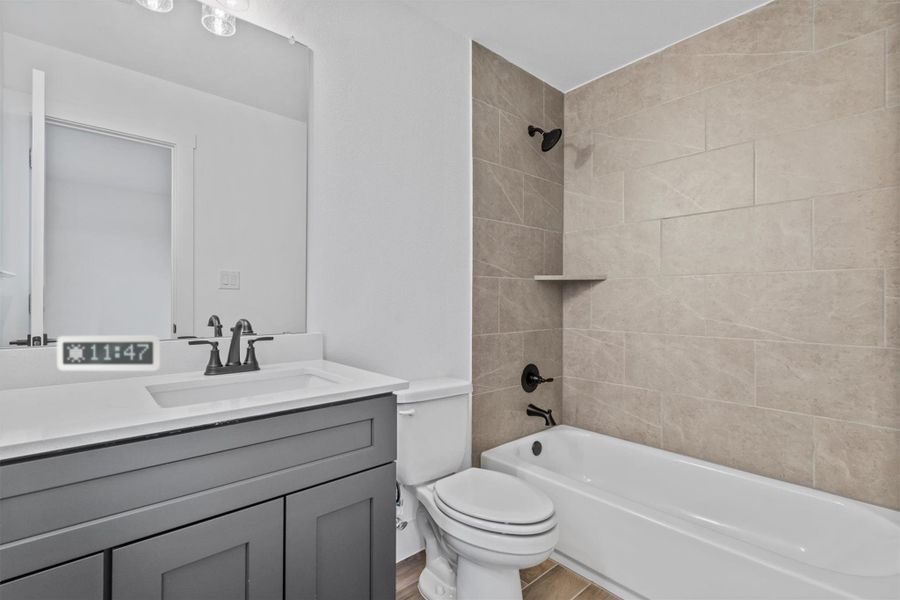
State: h=11 m=47
